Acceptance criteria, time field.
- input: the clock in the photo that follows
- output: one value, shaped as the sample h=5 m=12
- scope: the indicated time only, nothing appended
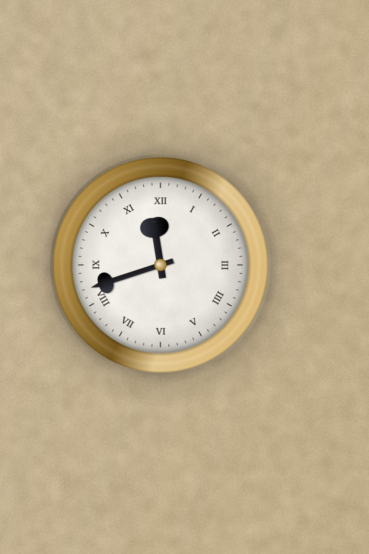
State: h=11 m=42
